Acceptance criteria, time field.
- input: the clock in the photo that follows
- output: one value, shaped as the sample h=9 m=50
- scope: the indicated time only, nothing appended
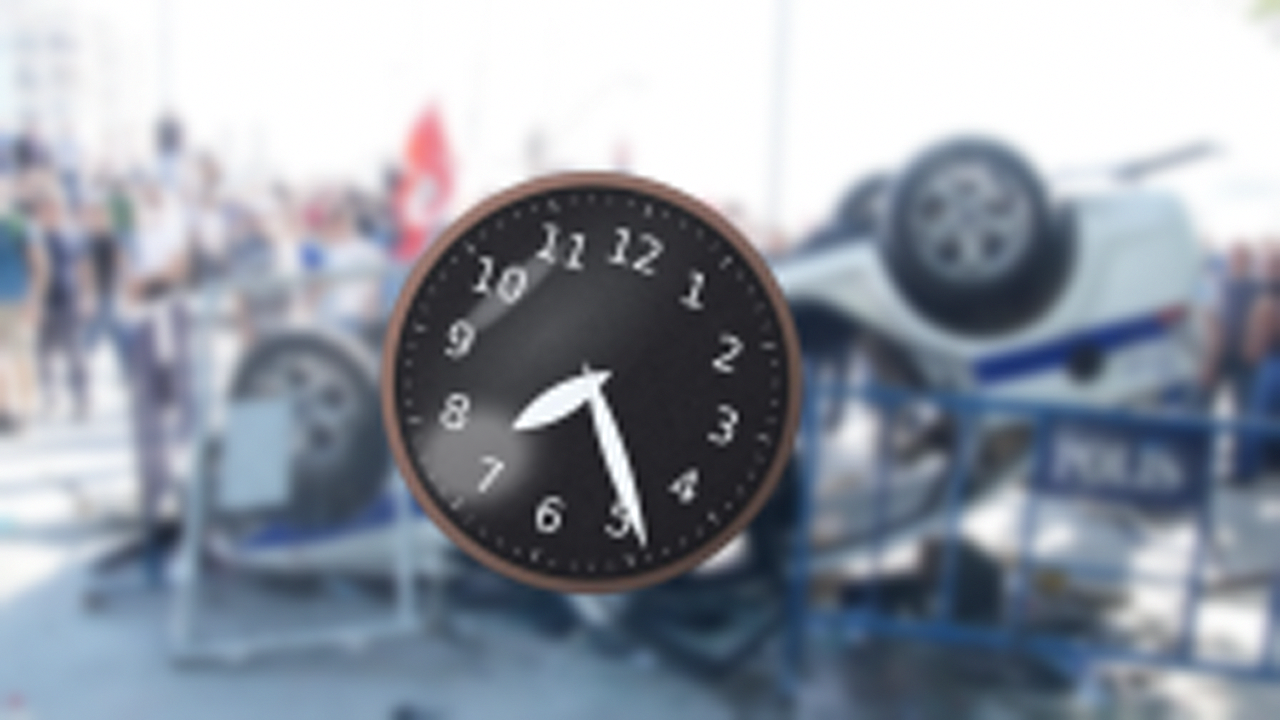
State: h=7 m=24
